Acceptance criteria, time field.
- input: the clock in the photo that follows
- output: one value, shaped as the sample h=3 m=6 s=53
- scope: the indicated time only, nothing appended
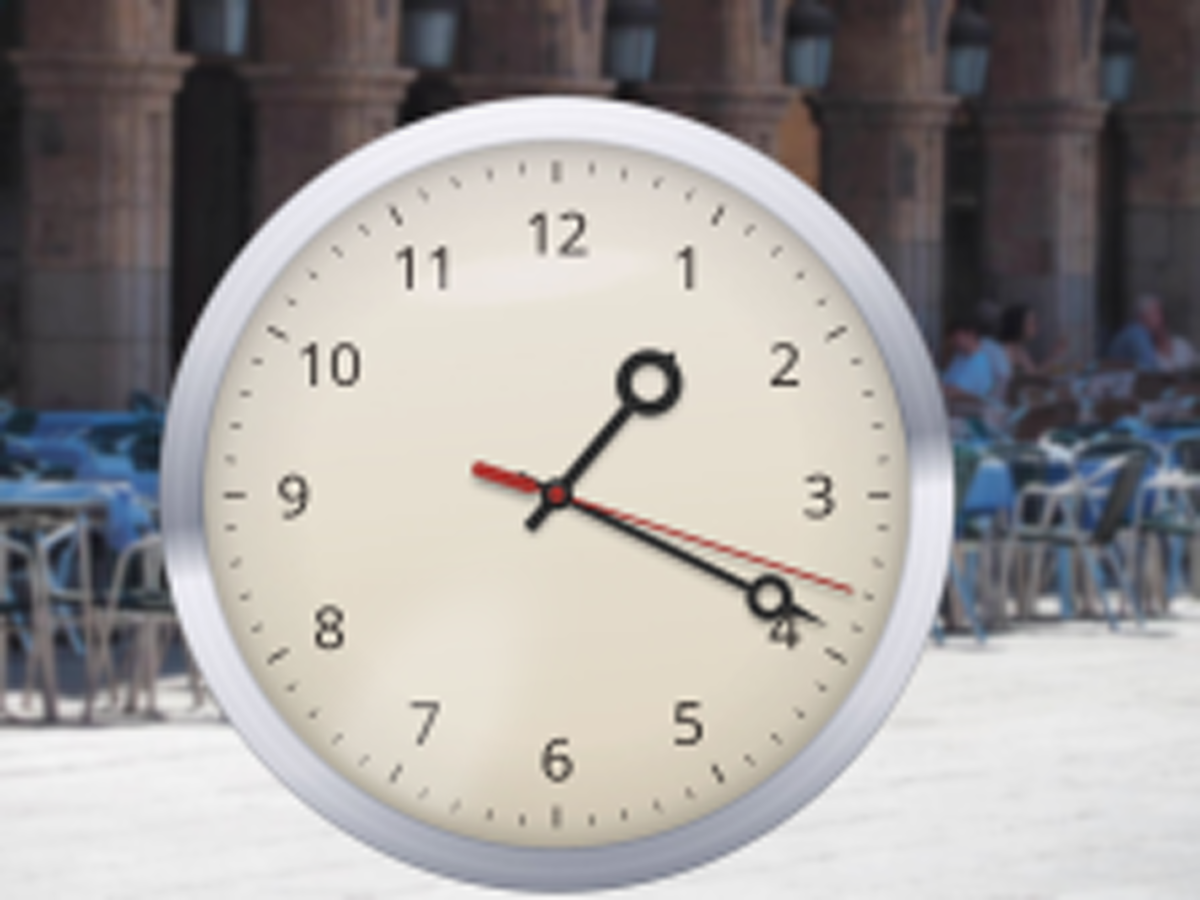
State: h=1 m=19 s=18
